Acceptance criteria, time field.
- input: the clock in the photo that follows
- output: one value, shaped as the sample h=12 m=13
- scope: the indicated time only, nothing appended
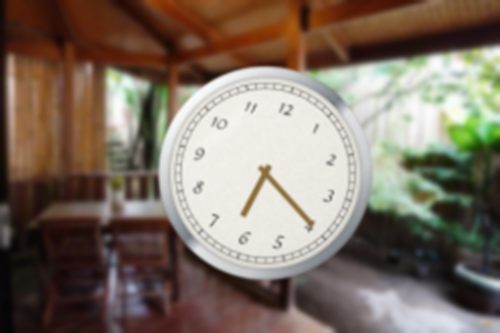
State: h=6 m=20
